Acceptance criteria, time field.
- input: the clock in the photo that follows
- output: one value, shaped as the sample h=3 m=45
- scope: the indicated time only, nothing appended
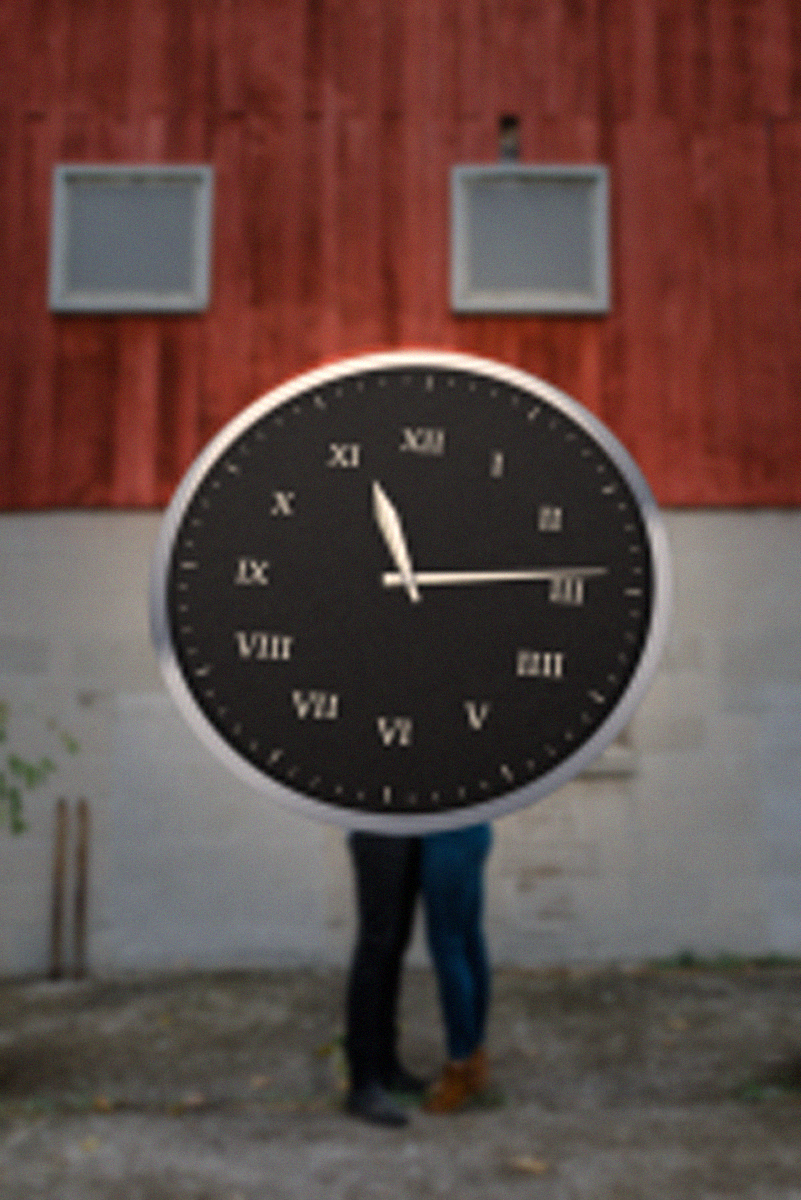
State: h=11 m=14
